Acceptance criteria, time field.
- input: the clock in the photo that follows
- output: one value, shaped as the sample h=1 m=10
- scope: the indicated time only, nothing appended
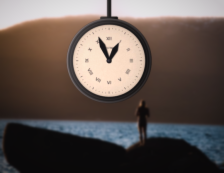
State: h=12 m=56
